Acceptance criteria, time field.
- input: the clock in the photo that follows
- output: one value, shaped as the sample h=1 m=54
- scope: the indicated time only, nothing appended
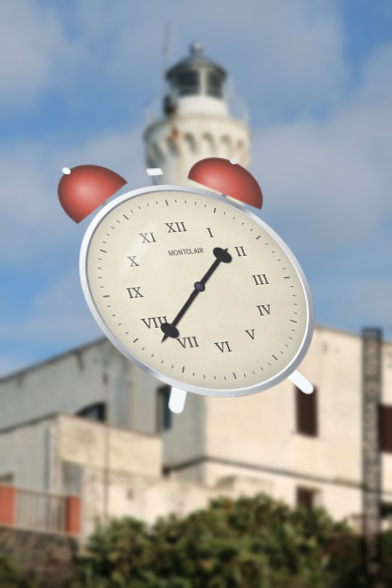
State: h=1 m=38
